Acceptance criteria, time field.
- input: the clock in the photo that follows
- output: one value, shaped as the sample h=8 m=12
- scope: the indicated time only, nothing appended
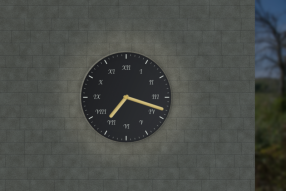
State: h=7 m=18
